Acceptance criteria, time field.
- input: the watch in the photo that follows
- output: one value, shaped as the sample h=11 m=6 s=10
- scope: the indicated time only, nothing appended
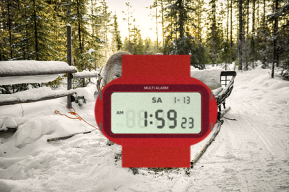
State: h=1 m=59 s=23
